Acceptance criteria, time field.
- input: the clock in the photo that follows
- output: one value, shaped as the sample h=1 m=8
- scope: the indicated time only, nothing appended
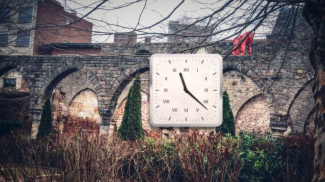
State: h=11 m=22
